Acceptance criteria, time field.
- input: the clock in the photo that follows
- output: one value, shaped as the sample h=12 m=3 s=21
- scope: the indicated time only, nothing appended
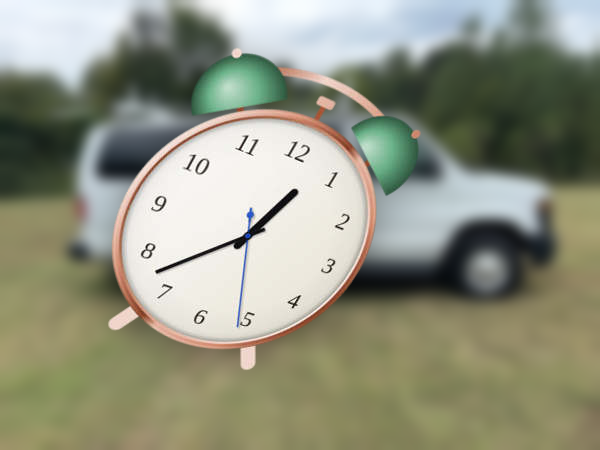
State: h=12 m=37 s=26
